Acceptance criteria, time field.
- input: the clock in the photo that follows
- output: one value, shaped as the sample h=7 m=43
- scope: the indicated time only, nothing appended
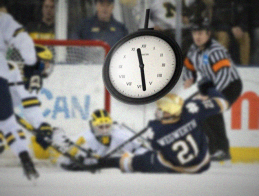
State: h=11 m=28
